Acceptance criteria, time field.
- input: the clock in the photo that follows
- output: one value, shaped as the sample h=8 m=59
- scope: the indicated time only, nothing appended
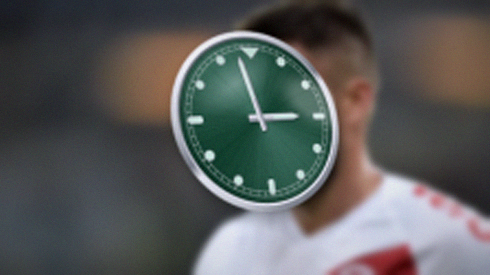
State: h=2 m=58
